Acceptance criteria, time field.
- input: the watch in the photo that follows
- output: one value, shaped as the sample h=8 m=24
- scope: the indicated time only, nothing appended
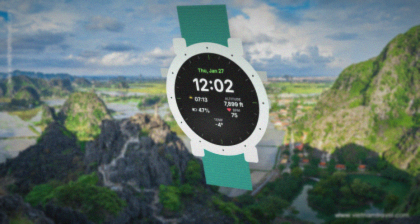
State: h=12 m=2
